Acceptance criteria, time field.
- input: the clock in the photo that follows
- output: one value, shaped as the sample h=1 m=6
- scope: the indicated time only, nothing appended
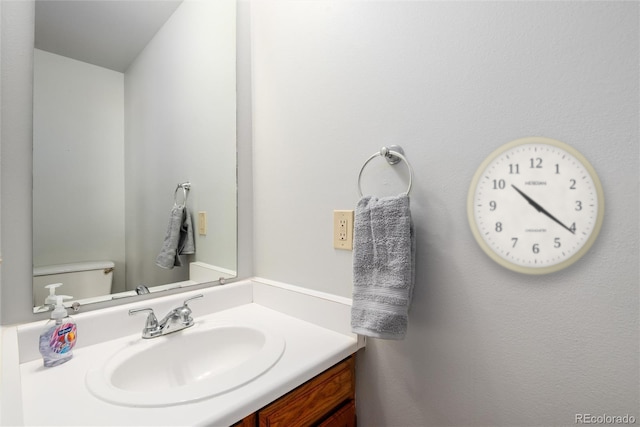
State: h=10 m=21
